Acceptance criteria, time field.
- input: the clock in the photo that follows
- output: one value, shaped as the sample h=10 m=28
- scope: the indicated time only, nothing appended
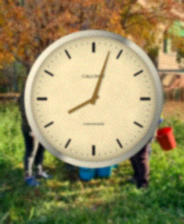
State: h=8 m=3
